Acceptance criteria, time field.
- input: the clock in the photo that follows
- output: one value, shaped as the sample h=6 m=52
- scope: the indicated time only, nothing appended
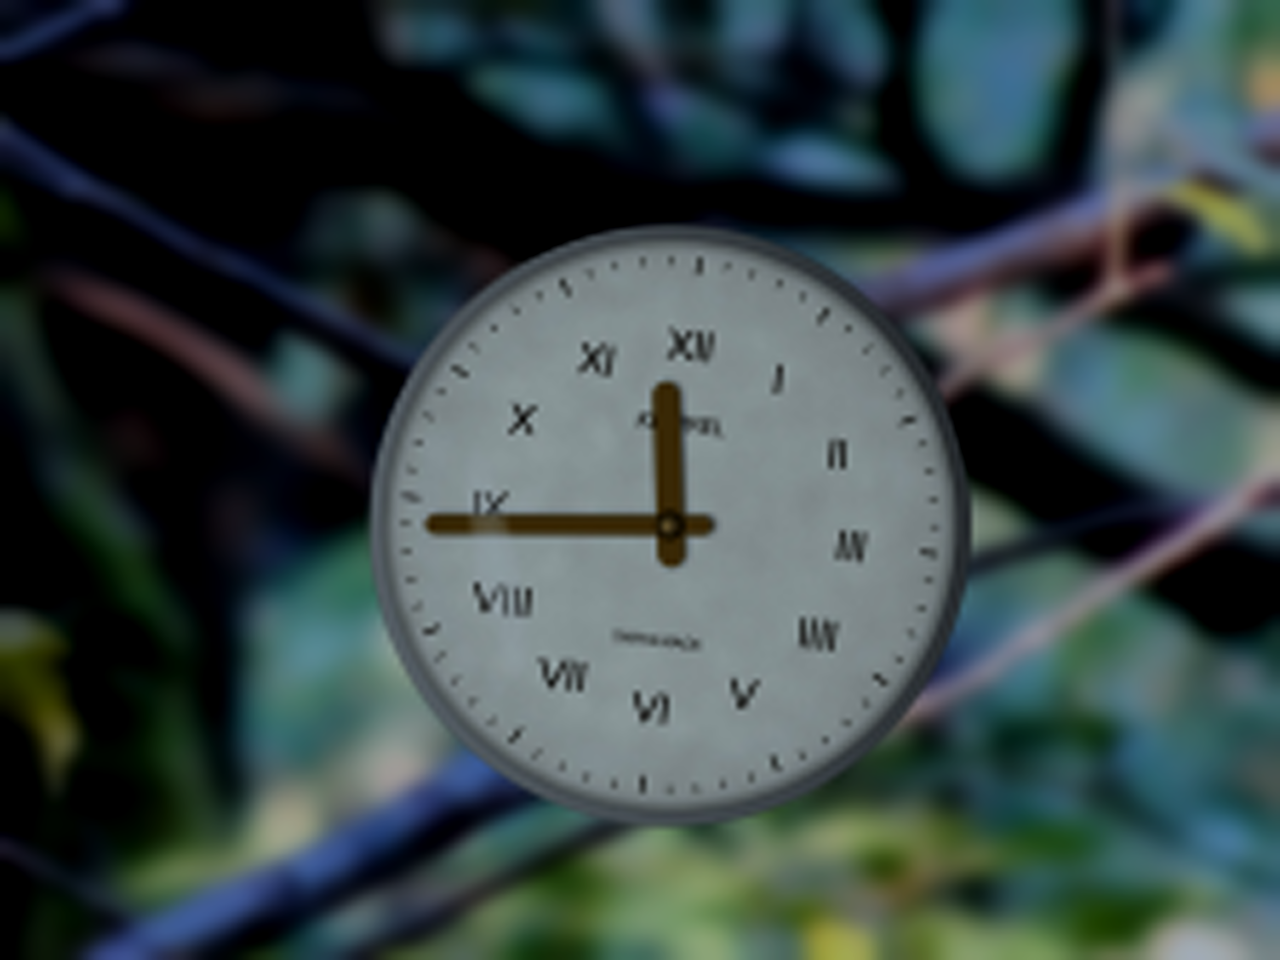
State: h=11 m=44
